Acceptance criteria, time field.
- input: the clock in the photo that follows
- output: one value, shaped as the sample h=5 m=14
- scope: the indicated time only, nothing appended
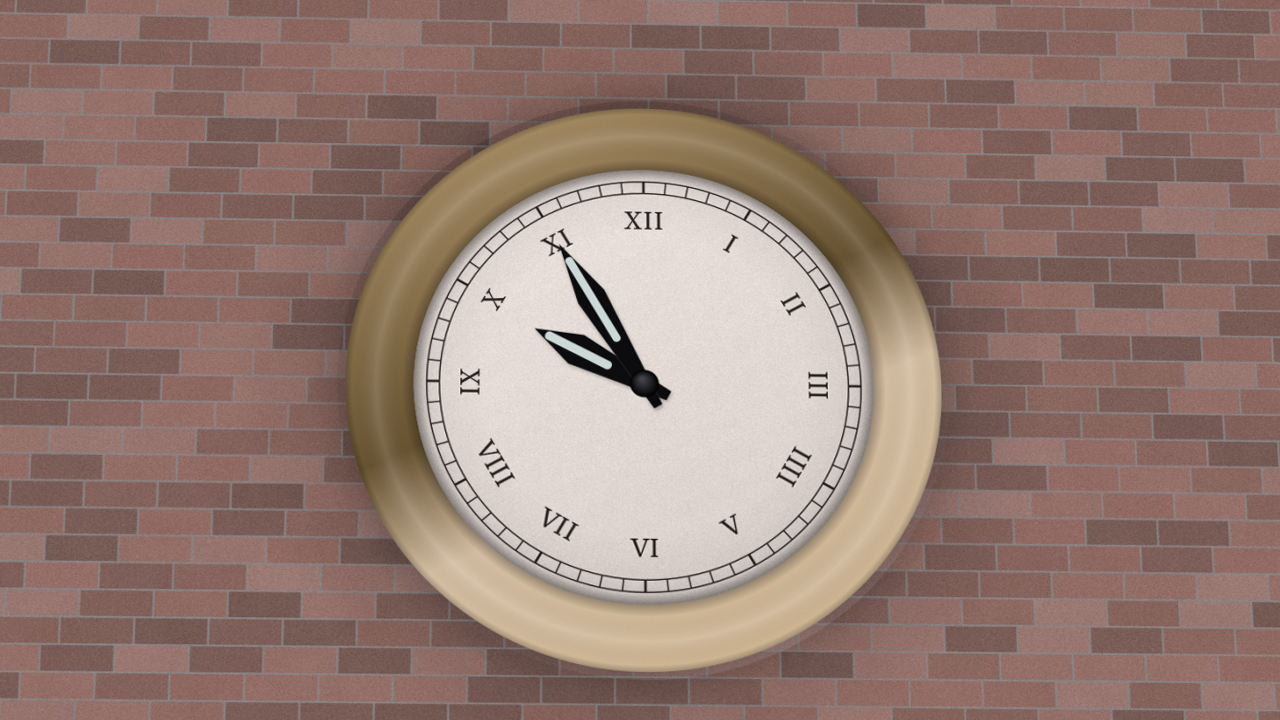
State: h=9 m=55
